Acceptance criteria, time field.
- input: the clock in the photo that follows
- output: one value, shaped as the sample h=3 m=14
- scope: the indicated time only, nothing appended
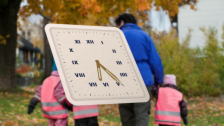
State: h=6 m=24
